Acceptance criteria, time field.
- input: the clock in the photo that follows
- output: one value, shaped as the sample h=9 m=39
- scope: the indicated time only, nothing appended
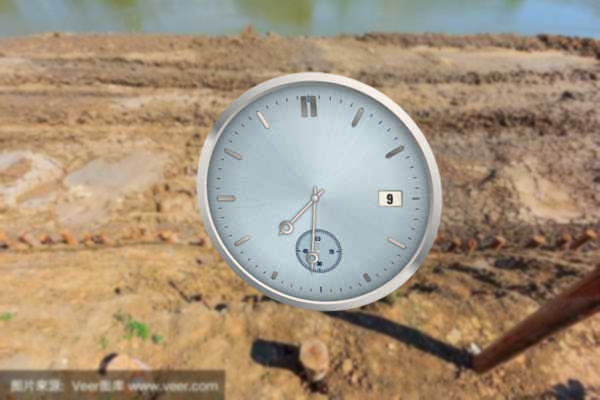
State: h=7 m=31
